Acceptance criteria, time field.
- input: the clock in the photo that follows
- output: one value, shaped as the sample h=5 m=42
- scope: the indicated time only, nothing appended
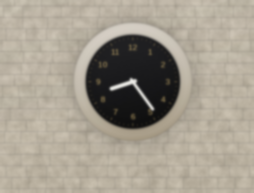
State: h=8 m=24
